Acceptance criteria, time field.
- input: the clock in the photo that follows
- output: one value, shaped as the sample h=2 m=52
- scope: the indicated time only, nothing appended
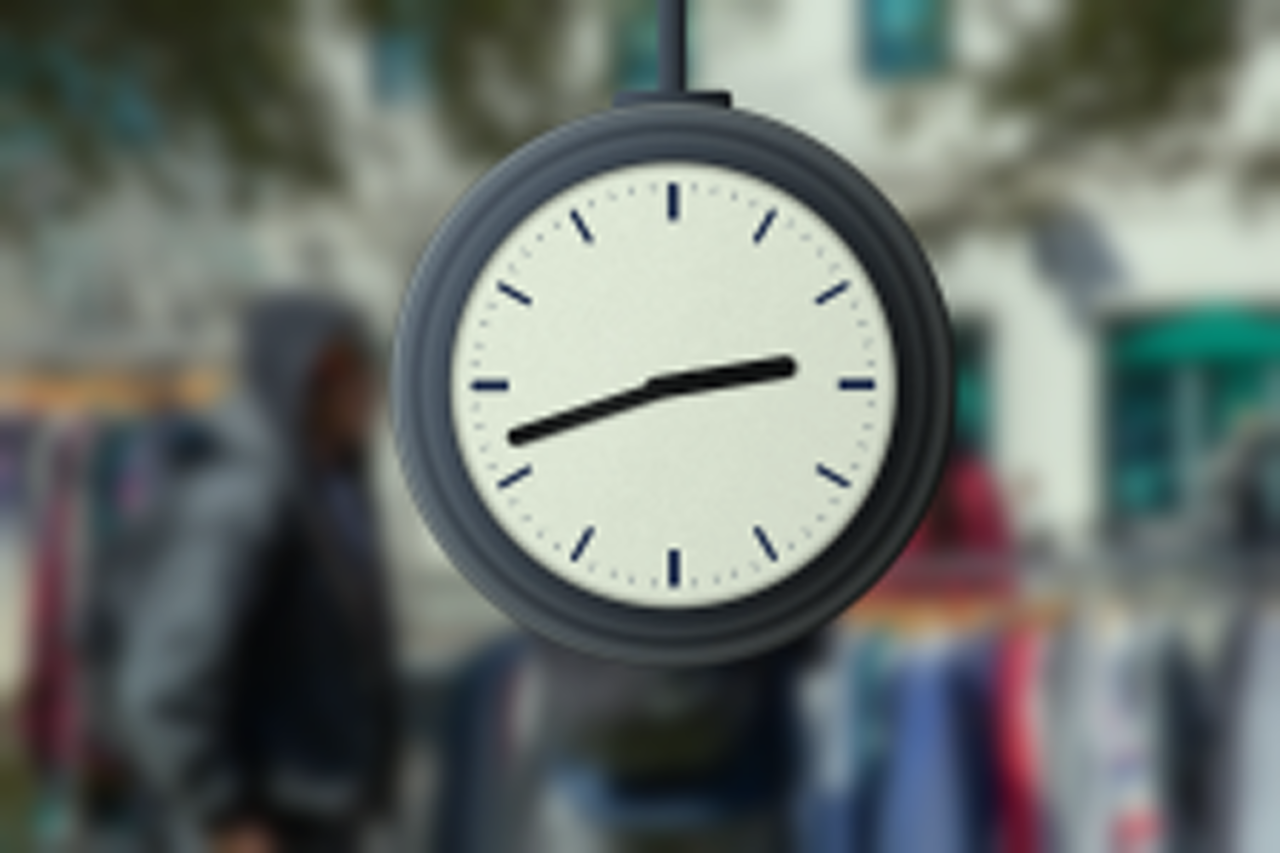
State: h=2 m=42
